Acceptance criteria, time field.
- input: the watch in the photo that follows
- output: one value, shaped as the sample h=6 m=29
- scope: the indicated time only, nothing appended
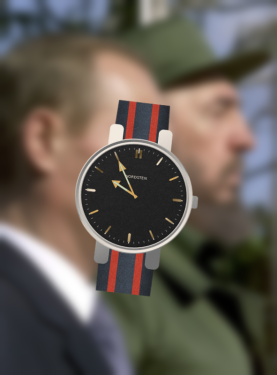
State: h=9 m=55
